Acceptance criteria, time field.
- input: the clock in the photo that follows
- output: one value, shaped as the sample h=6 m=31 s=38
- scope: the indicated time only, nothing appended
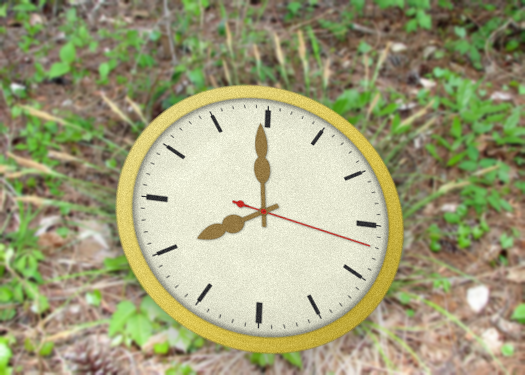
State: h=7 m=59 s=17
